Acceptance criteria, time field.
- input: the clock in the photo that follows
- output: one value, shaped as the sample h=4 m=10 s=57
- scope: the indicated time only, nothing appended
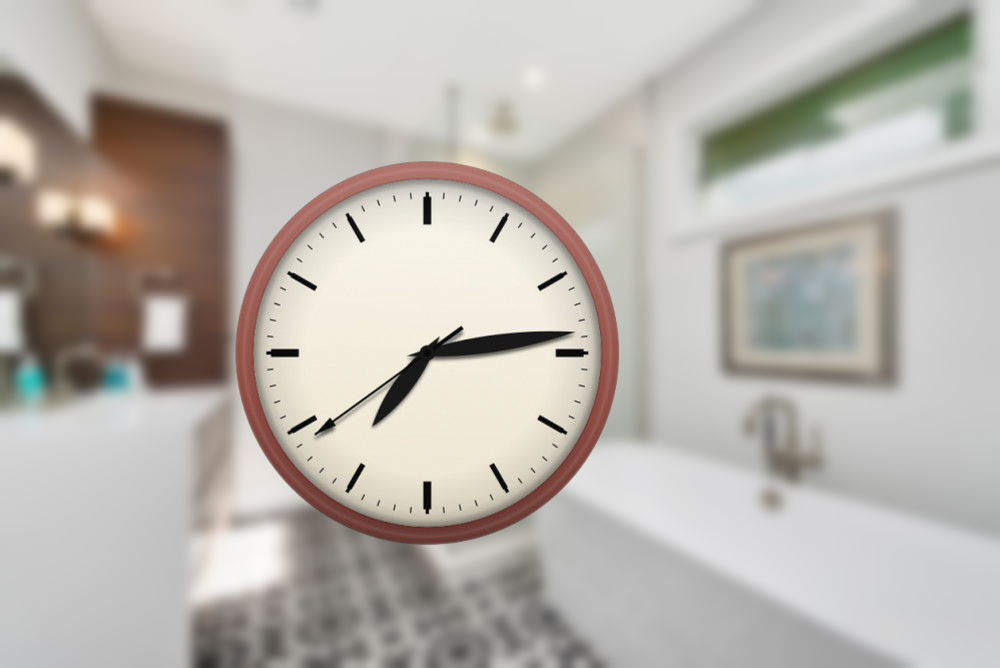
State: h=7 m=13 s=39
